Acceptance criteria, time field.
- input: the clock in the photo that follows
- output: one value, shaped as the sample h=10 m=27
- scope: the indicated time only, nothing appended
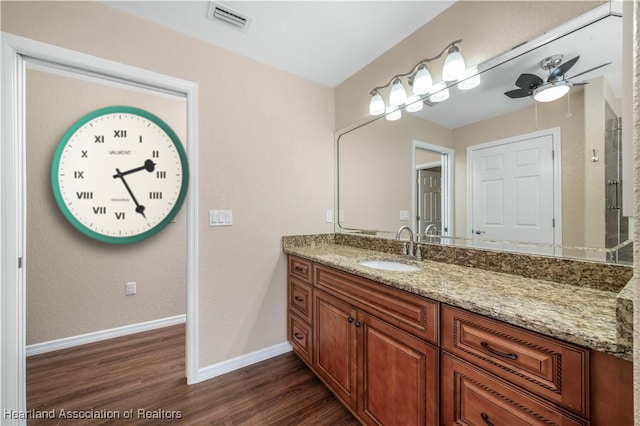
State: h=2 m=25
